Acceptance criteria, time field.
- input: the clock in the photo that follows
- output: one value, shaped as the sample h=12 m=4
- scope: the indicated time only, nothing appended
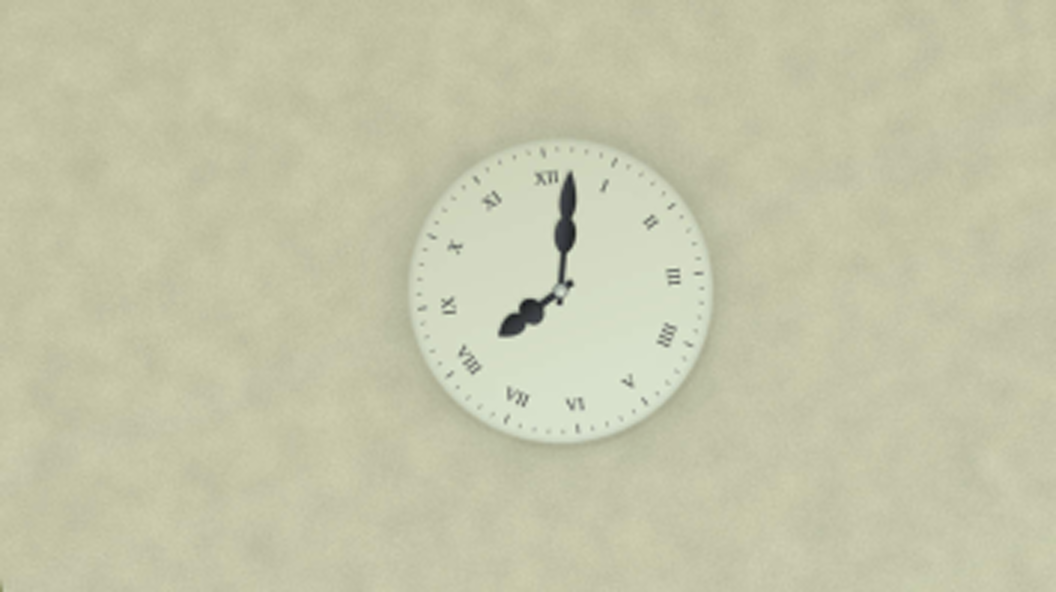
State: h=8 m=2
